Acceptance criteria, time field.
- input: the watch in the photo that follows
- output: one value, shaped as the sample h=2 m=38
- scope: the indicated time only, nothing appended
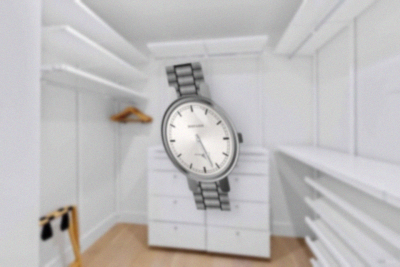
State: h=5 m=27
